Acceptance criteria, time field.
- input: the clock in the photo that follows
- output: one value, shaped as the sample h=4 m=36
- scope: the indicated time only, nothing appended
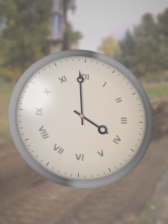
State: h=3 m=59
